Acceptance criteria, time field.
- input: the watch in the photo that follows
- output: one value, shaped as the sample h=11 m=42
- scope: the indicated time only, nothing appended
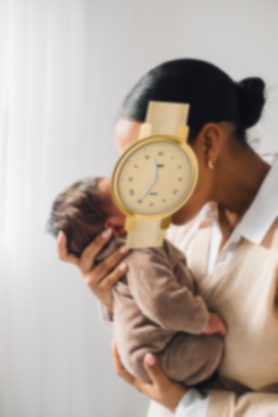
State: h=11 m=35
